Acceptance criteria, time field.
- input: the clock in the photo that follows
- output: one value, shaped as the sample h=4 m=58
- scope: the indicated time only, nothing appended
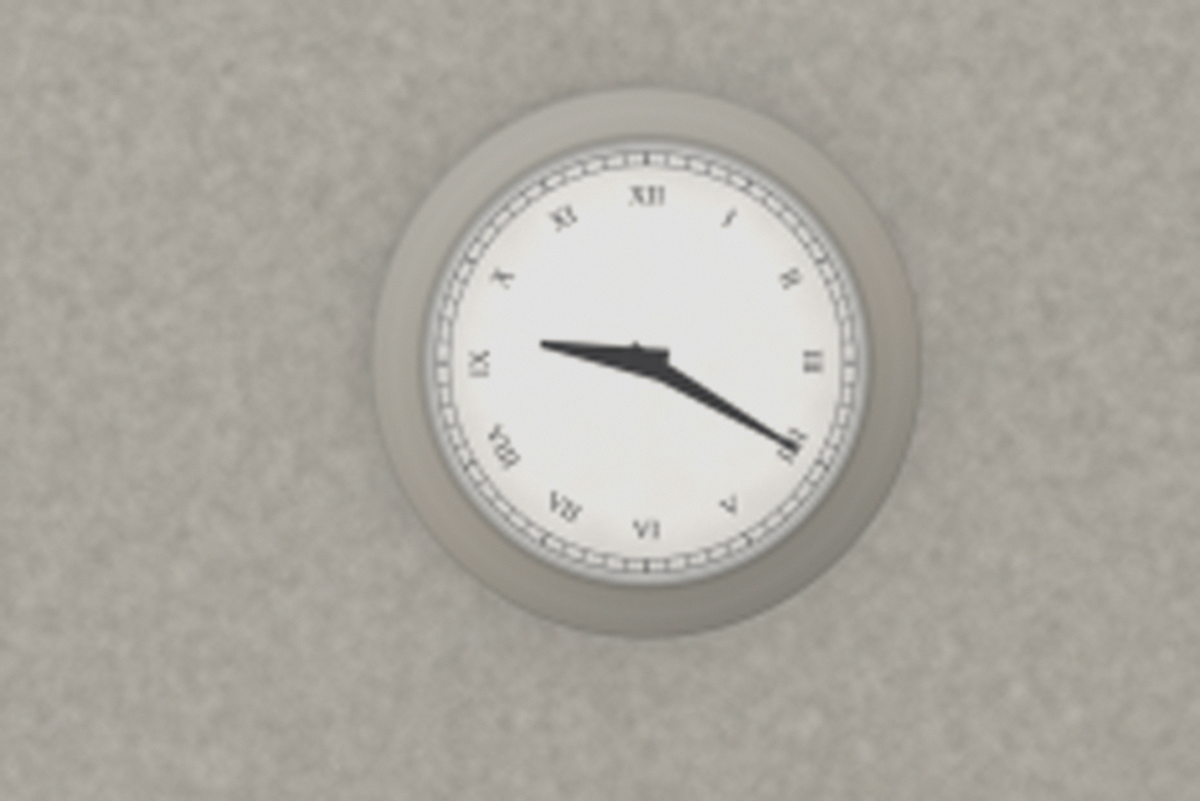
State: h=9 m=20
